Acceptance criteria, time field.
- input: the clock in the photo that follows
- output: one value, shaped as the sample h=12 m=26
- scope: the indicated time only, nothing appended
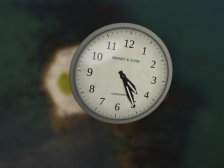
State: h=4 m=25
